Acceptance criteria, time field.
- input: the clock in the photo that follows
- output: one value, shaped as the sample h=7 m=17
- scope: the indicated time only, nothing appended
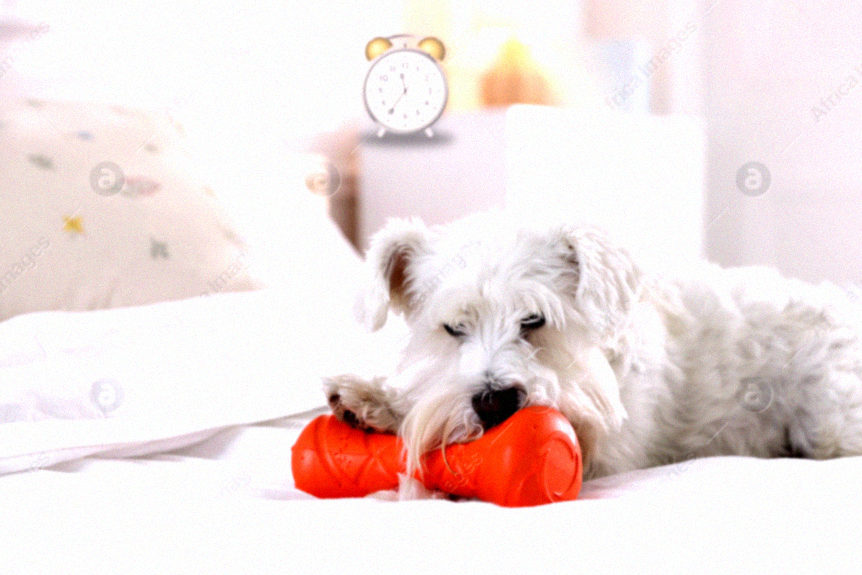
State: h=11 m=36
